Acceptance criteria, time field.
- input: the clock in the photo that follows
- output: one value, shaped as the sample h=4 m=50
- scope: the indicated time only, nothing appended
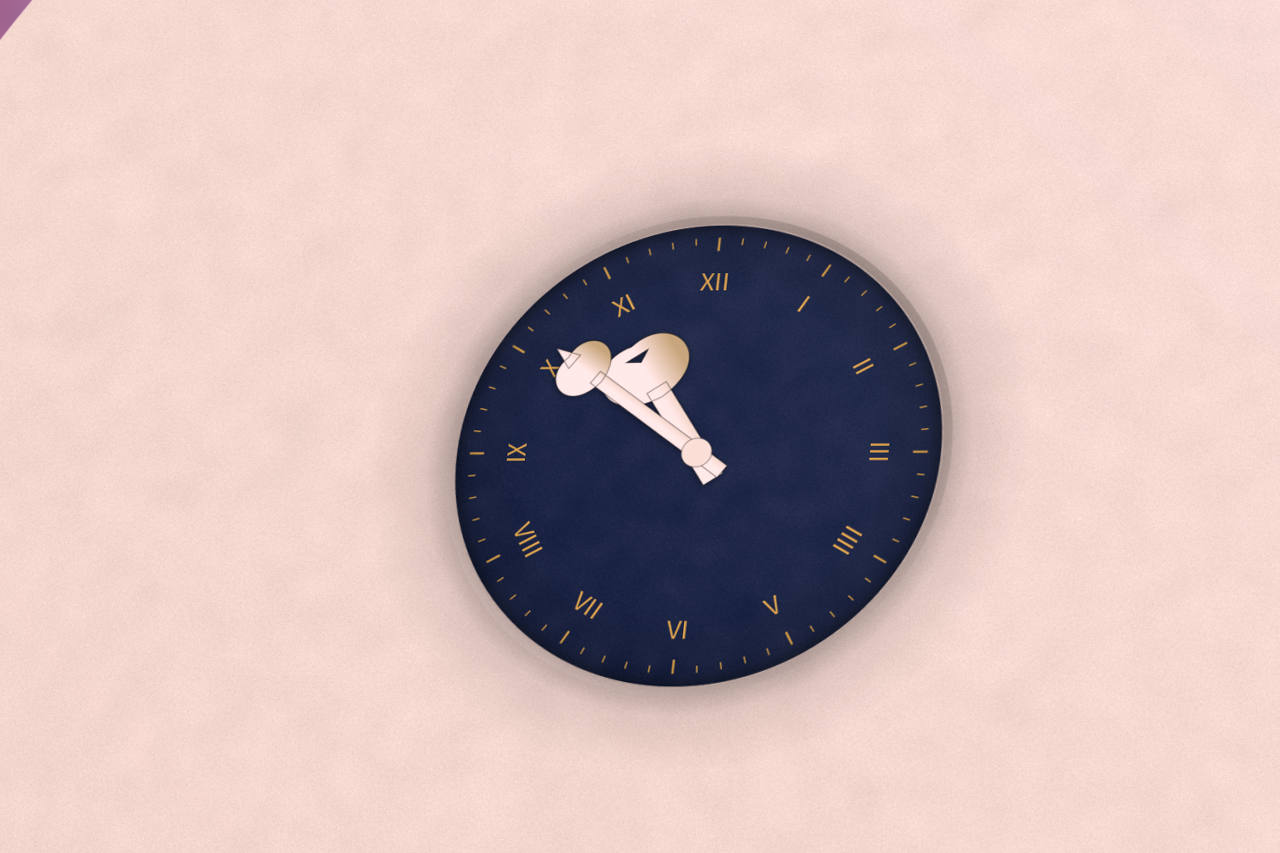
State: h=10 m=51
